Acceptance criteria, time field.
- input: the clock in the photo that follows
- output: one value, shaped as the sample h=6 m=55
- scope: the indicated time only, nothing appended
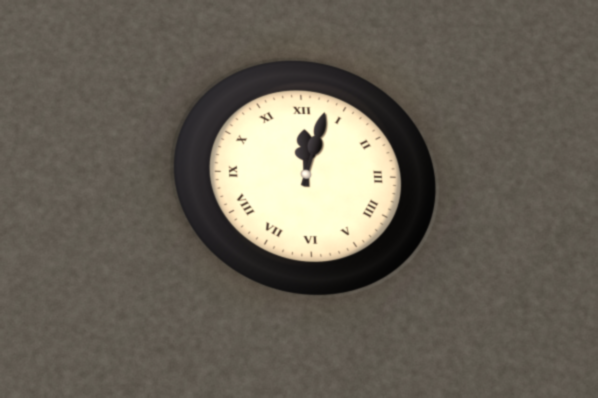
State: h=12 m=3
